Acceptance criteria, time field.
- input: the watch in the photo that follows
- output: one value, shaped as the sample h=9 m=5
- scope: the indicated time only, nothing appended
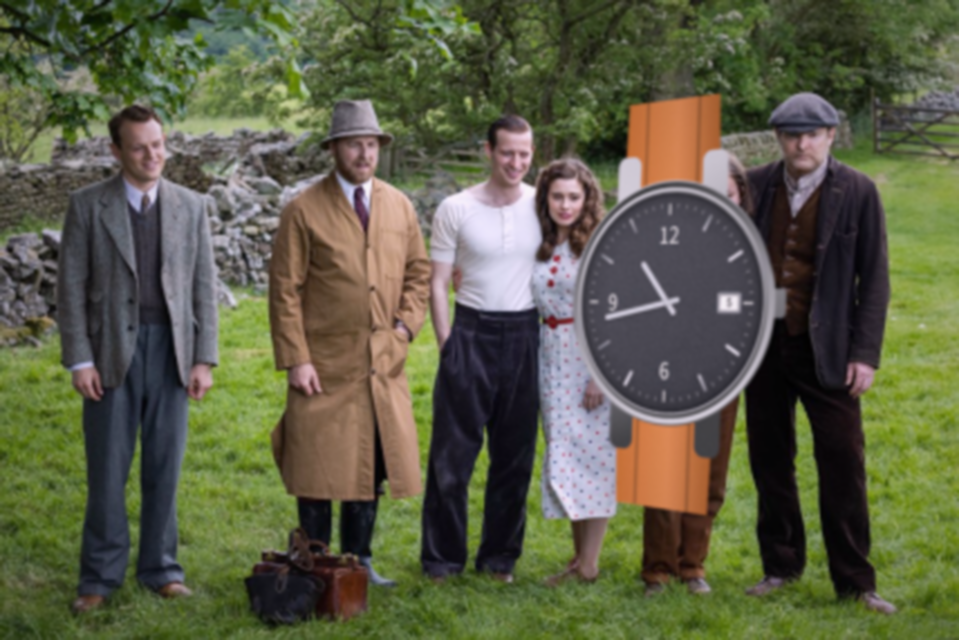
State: h=10 m=43
